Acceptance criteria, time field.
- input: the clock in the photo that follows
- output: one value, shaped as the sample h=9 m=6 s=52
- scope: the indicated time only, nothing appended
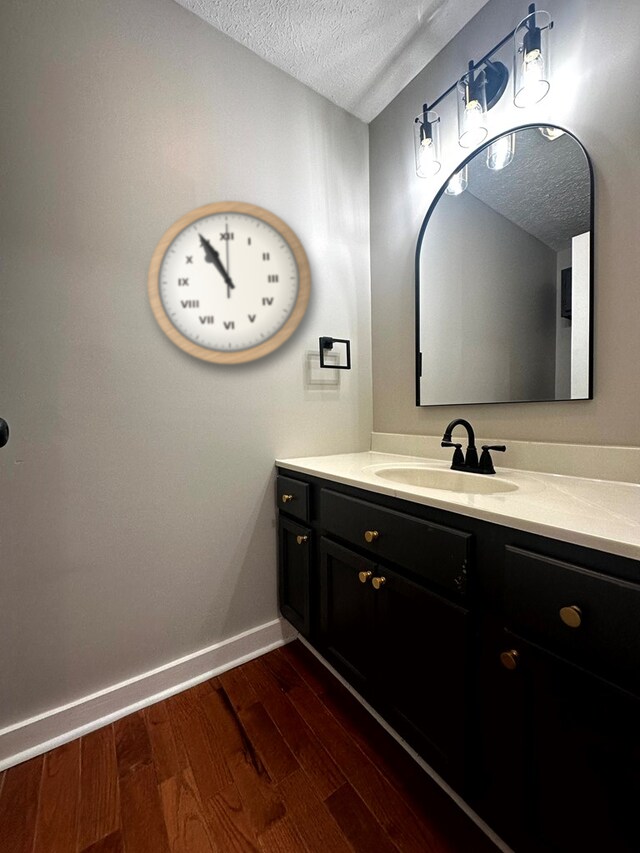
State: h=10 m=55 s=0
